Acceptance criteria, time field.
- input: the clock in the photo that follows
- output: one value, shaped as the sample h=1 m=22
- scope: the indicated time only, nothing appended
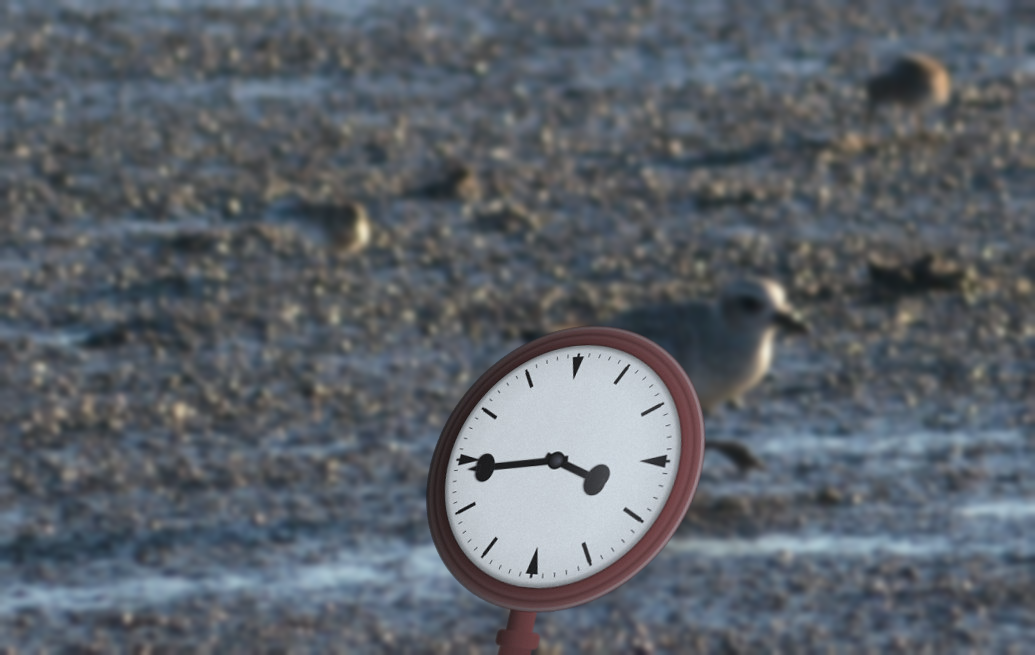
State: h=3 m=44
